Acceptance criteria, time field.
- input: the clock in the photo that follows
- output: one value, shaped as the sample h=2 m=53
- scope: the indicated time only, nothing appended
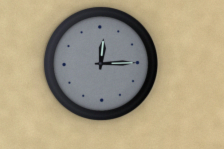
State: h=12 m=15
